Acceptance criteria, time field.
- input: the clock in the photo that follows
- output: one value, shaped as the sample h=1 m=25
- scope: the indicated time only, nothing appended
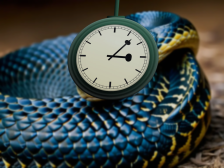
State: h=3 m=7
